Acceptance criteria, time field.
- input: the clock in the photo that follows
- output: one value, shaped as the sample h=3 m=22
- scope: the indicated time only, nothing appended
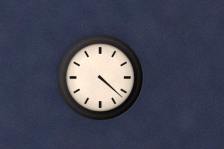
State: h=4 m=22
